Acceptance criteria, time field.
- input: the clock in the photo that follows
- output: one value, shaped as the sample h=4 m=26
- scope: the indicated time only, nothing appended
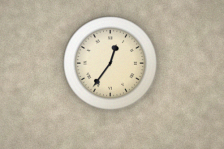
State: h=12 m=36
